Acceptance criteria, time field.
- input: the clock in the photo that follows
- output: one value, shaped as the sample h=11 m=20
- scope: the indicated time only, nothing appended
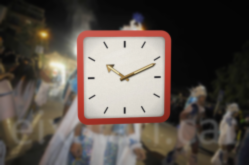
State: h=10 m=11
